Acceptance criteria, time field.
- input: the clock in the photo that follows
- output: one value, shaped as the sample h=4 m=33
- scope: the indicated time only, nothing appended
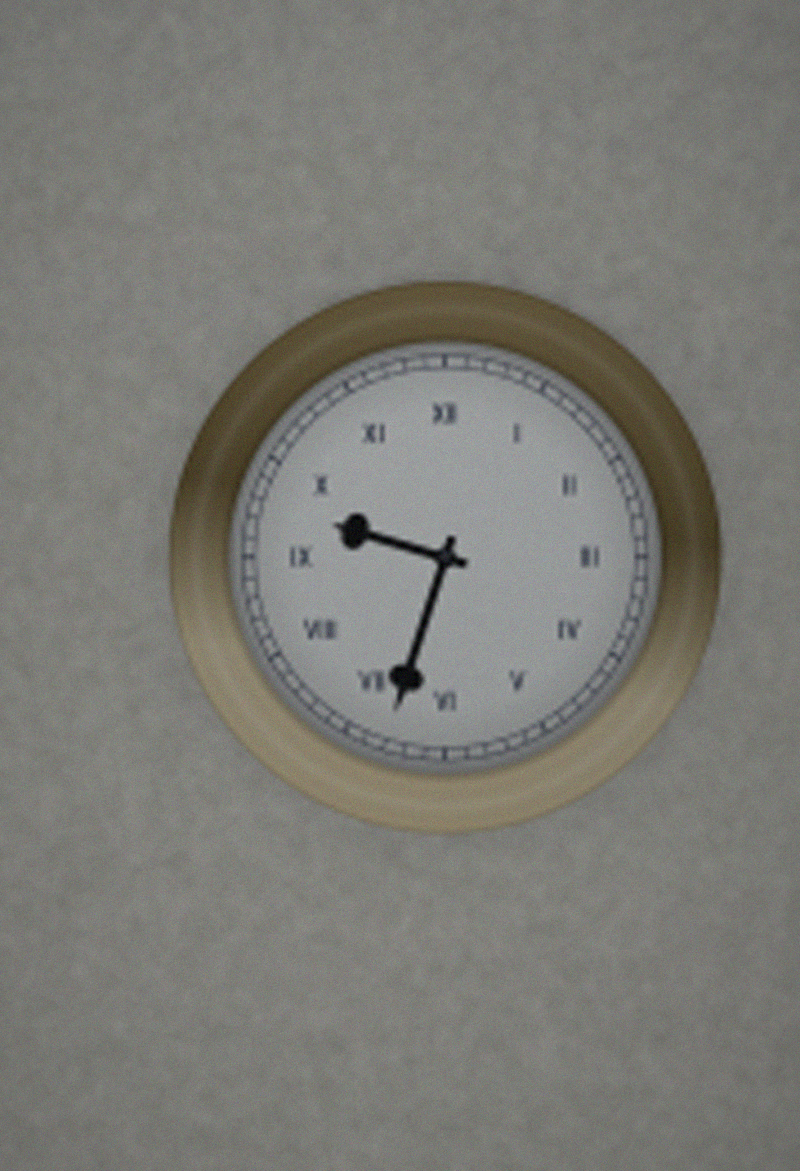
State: h=9 m=33
